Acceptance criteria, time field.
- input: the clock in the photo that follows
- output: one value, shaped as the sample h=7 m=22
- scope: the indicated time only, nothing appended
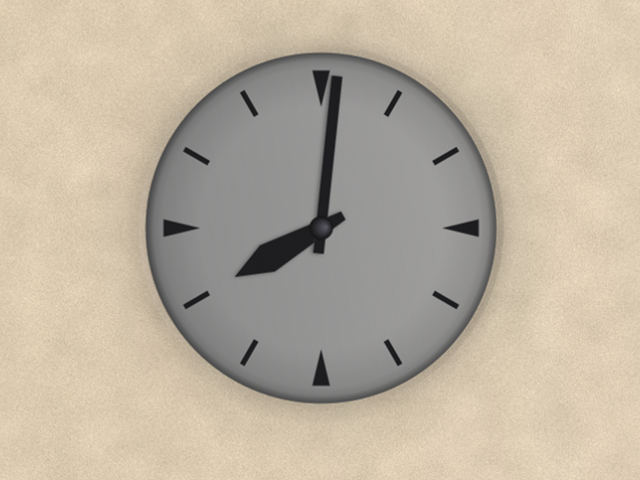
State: h=8 m=1
